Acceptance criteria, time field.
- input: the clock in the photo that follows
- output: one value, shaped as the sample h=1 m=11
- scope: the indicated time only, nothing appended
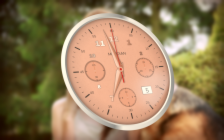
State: h=6 m=58
